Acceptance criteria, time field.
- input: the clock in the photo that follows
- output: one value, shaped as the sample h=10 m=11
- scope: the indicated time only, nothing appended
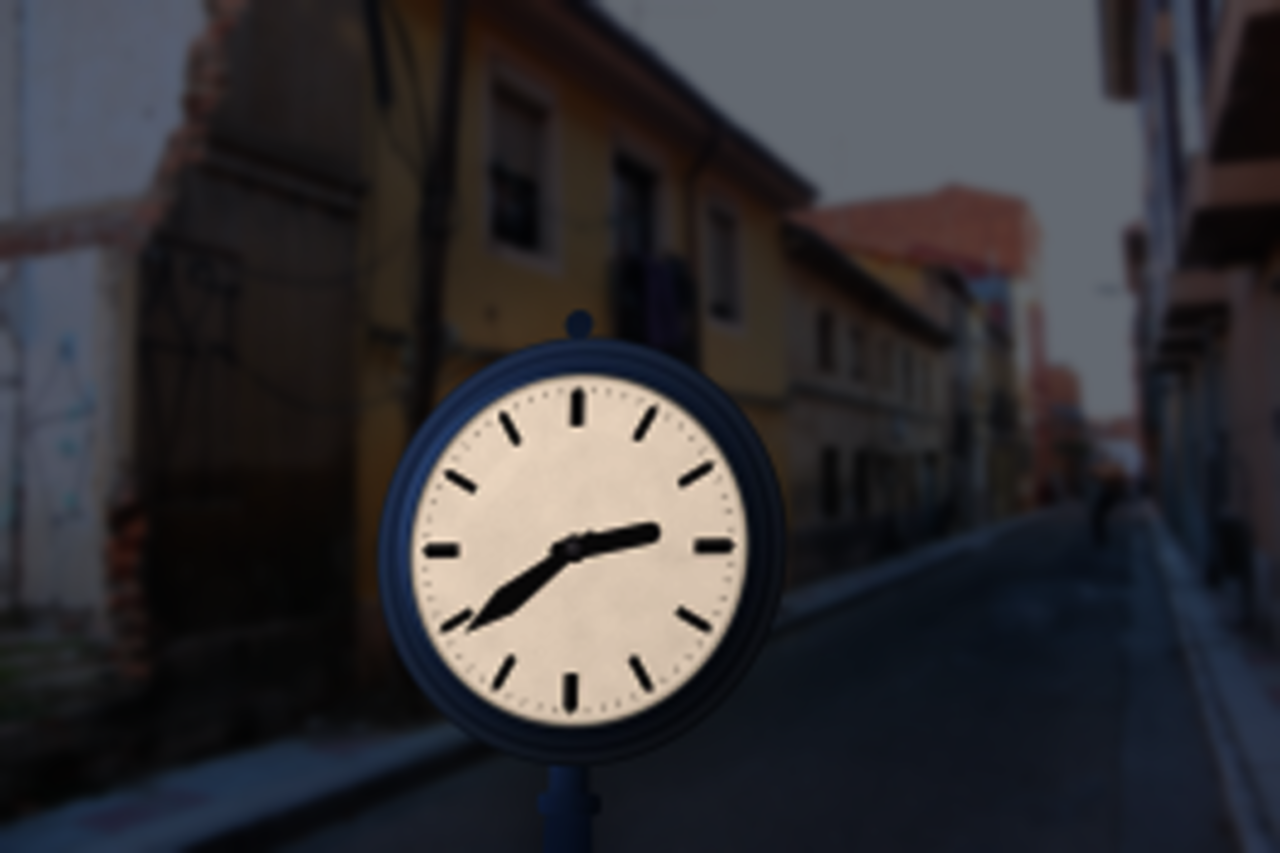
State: h=2 m=39
